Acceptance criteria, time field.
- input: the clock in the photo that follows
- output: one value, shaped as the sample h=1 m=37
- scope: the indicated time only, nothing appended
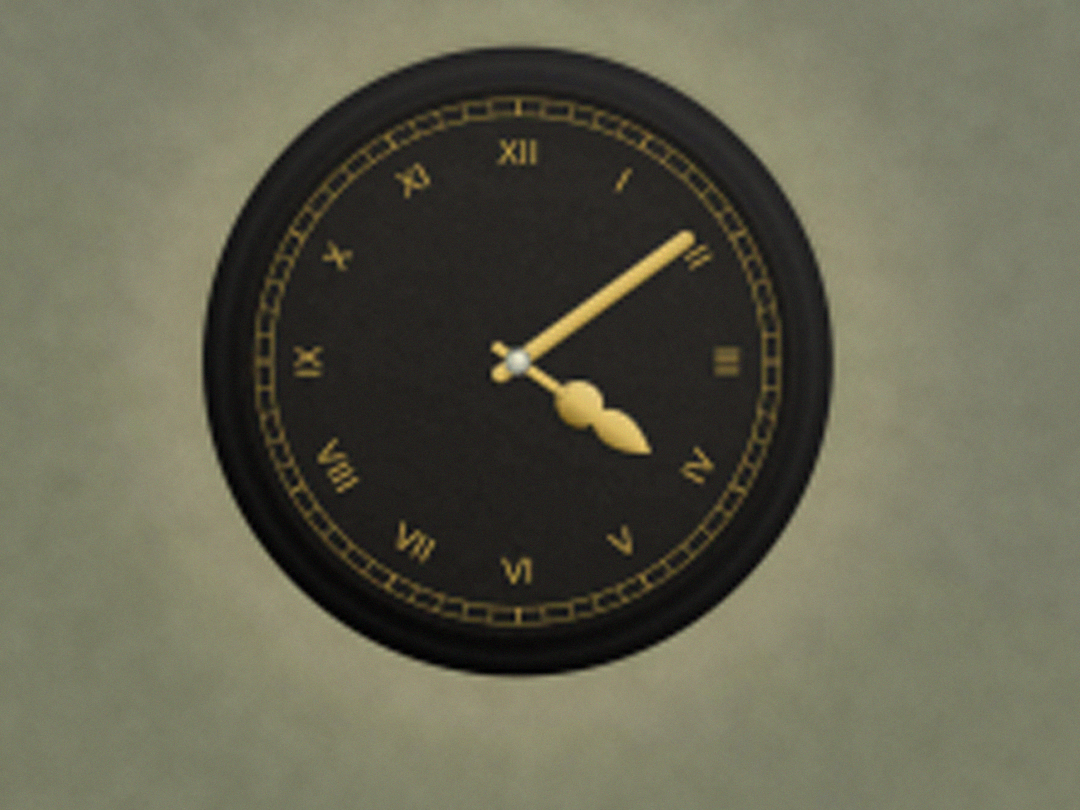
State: h=4 m=9
